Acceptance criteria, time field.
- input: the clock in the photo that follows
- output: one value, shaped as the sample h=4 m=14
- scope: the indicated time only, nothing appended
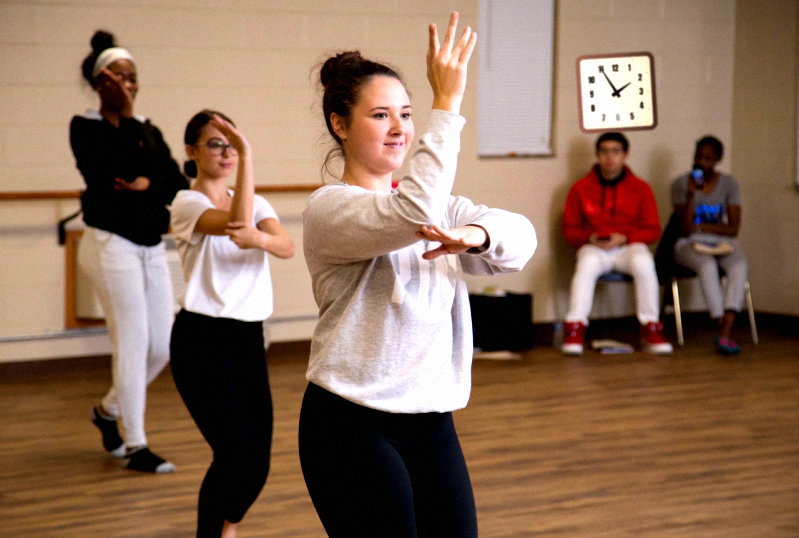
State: h=1 m=55
